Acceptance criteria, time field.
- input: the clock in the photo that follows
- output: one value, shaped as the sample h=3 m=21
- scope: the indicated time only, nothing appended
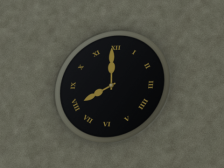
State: h=7 m=59
